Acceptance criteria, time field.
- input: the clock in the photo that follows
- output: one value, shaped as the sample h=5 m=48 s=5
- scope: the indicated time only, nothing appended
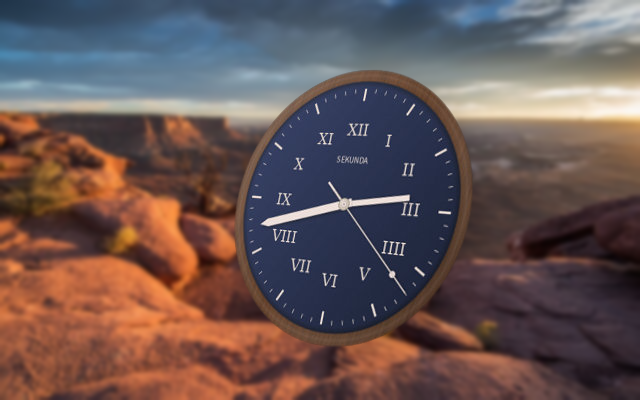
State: h=2 m=42 s=22
